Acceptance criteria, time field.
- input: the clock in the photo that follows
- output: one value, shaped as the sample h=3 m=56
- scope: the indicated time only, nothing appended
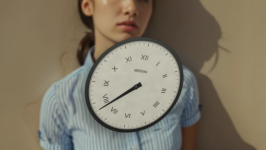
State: h=7 m=38
